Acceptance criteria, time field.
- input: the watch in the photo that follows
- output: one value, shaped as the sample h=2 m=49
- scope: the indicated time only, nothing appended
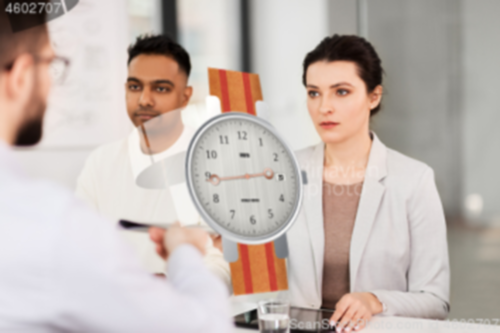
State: h=2 m=44
